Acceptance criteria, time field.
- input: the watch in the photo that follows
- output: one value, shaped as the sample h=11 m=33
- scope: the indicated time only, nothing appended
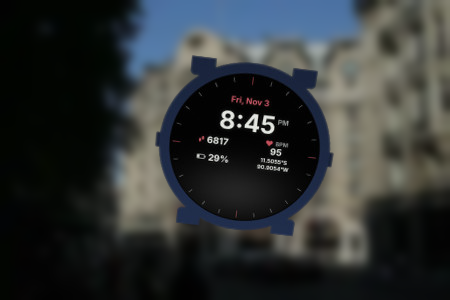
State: h=8 m=45
